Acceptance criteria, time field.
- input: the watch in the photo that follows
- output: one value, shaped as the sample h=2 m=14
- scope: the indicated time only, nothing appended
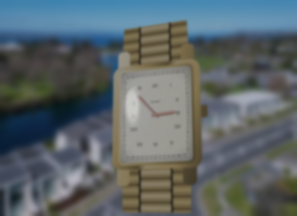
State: h=2 m=53
